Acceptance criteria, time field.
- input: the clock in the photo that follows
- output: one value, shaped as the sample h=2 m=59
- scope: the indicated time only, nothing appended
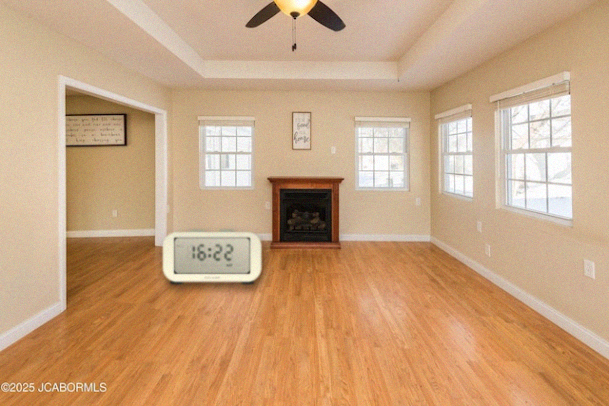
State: h=16 m=22
